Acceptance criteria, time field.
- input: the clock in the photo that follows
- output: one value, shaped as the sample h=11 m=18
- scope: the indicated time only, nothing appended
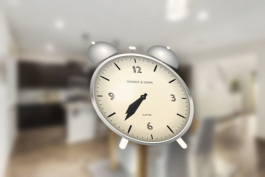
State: h=7 m=37
